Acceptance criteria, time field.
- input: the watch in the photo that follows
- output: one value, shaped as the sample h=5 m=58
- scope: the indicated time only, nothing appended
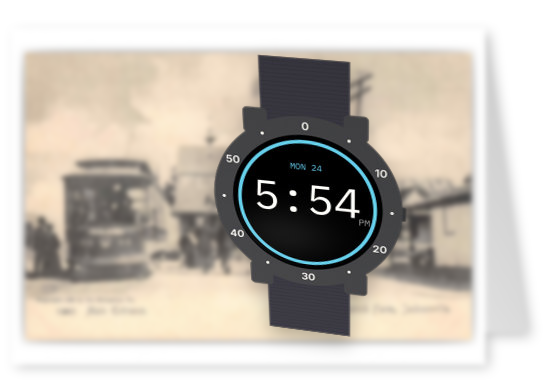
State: h=5 m=54
